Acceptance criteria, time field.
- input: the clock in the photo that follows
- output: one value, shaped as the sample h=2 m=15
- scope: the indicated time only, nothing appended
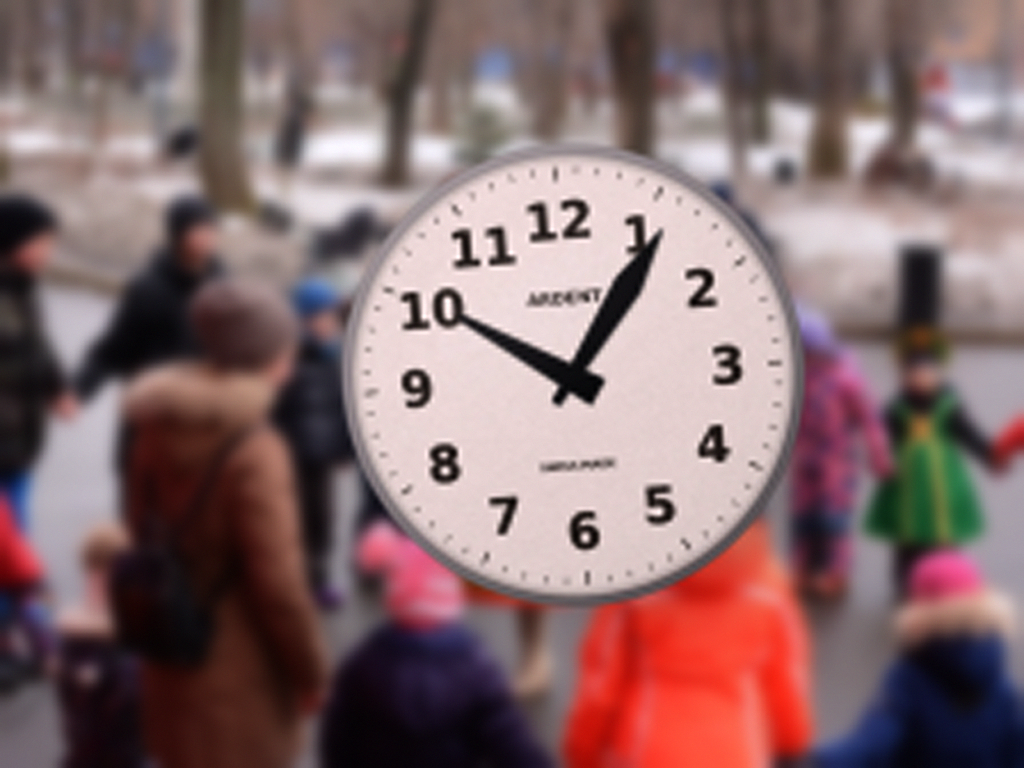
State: h=10 m=6
